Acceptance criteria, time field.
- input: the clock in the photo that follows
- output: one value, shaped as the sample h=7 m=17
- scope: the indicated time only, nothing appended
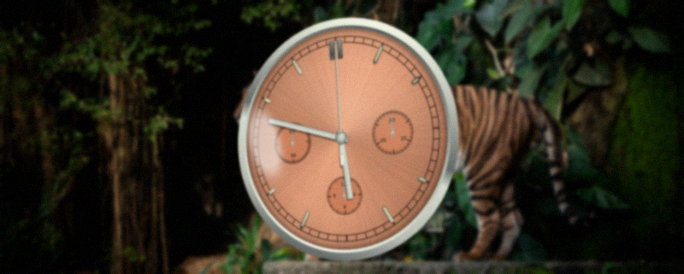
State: h=5 m=48
